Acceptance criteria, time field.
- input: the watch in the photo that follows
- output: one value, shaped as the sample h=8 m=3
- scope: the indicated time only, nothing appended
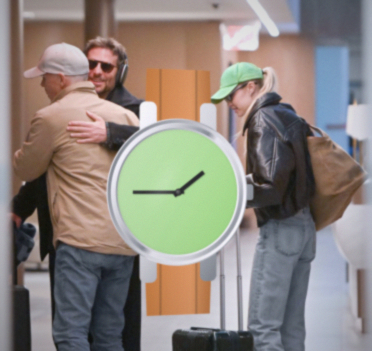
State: h=1 m=45
